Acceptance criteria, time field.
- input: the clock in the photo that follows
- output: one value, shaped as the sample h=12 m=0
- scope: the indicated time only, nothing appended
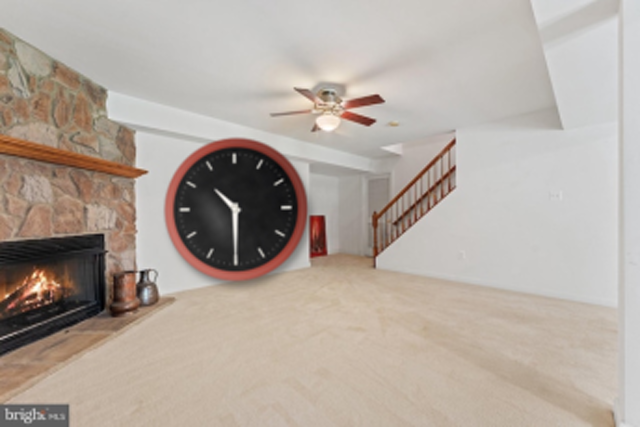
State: h=10 m=30
